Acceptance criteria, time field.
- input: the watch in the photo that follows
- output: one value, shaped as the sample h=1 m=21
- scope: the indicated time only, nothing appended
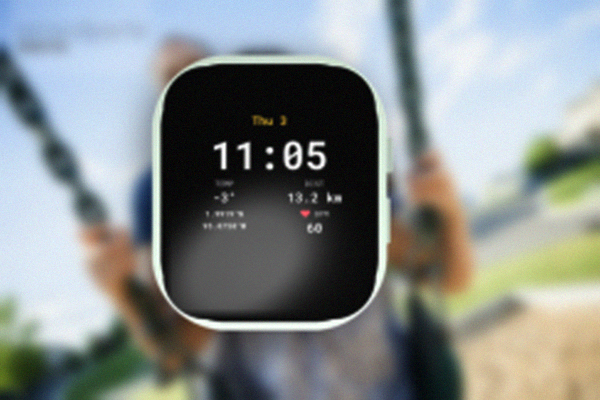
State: h=11 m=5
